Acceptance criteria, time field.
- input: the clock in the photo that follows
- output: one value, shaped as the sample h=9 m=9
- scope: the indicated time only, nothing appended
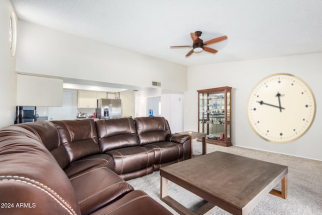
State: h=11 m=48
